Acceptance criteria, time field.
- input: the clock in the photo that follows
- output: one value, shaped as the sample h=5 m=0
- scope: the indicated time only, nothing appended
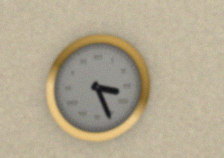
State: h=3 m=26
